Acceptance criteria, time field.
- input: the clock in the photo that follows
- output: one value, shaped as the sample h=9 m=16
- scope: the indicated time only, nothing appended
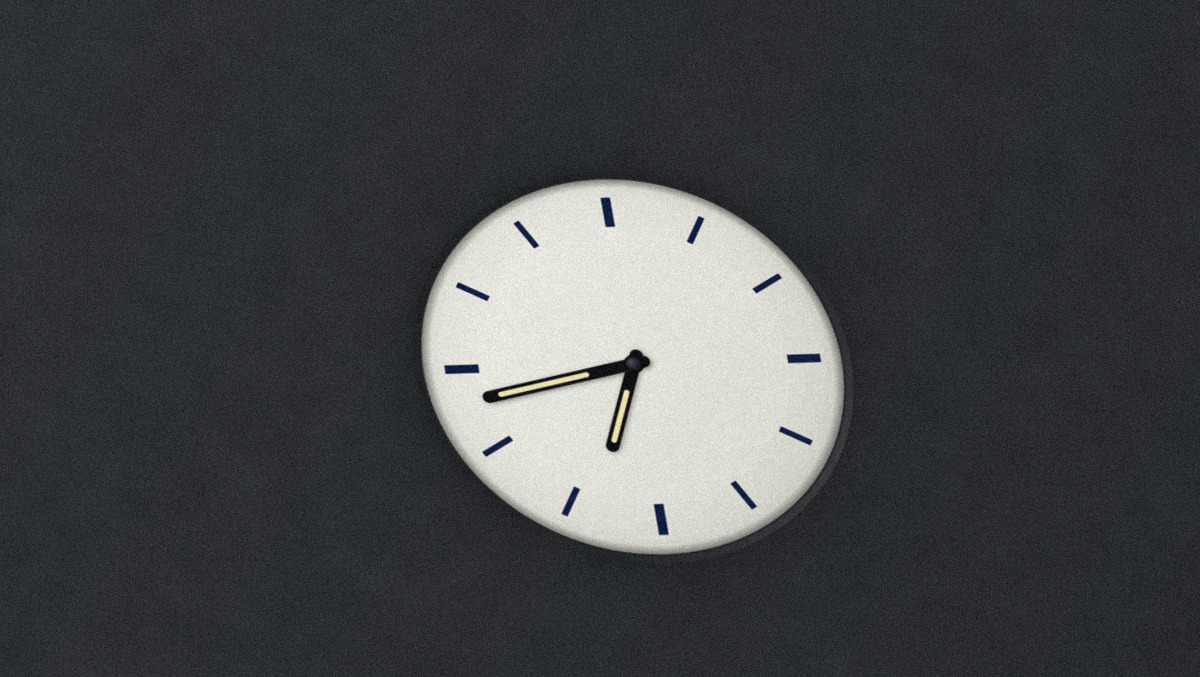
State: h=6 m=43
